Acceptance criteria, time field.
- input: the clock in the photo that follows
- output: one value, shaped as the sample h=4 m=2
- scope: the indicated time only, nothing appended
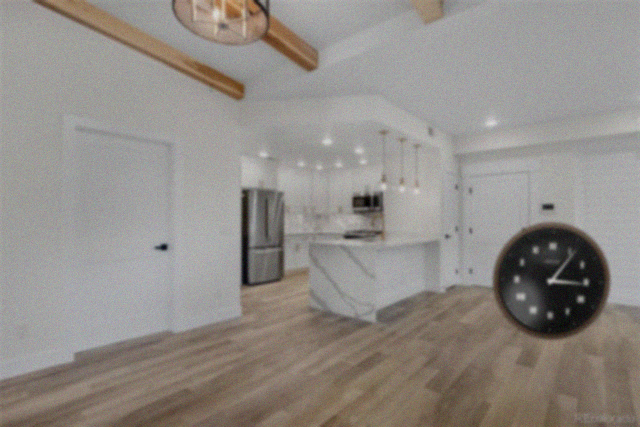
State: h=3 m=6
